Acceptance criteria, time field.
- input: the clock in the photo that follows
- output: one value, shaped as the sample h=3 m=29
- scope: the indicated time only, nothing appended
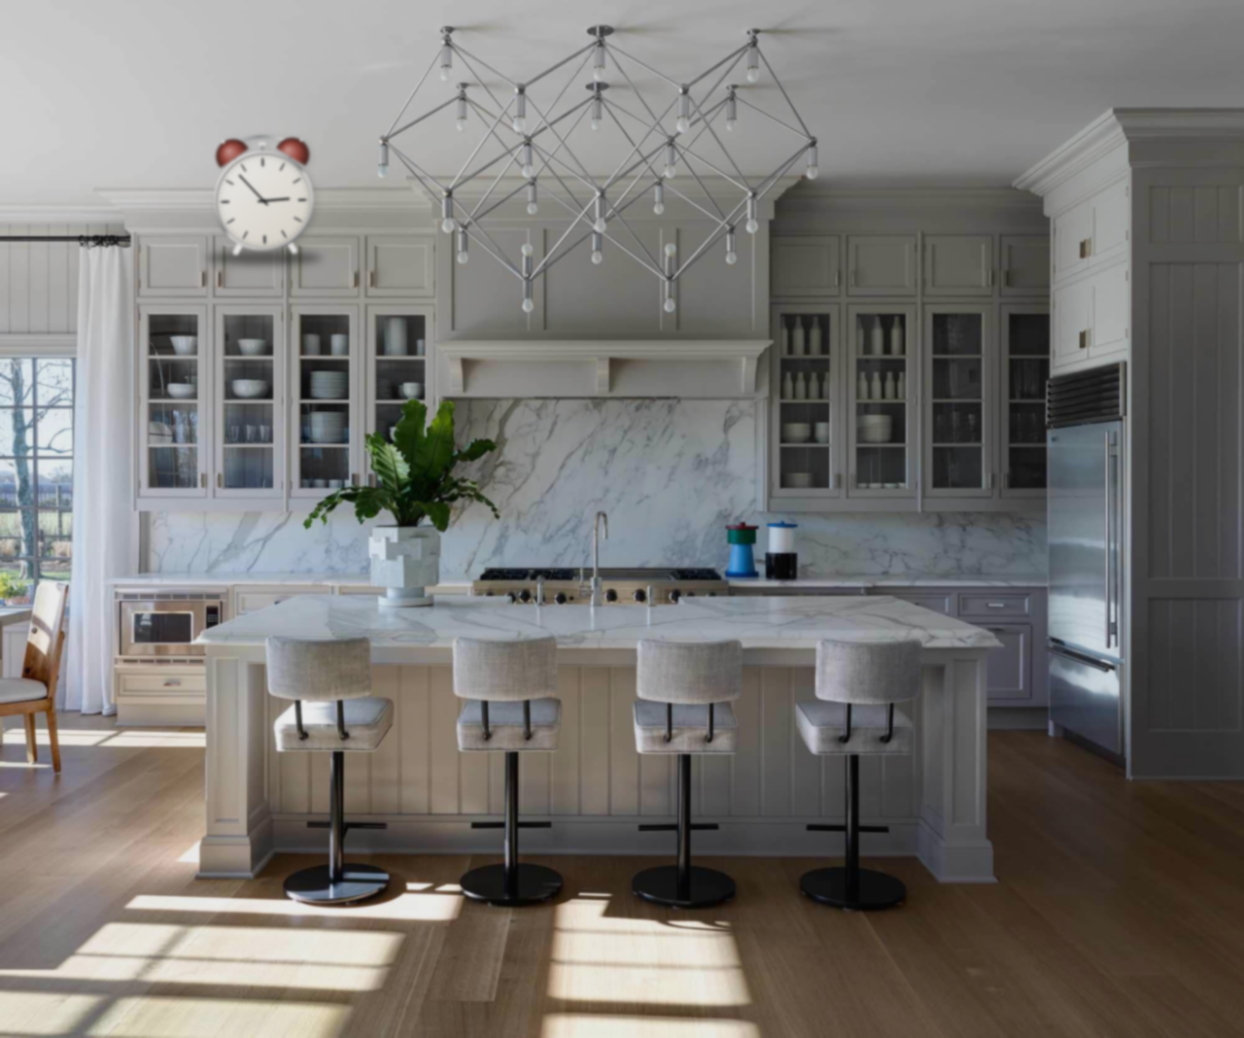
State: h=2 m=53
